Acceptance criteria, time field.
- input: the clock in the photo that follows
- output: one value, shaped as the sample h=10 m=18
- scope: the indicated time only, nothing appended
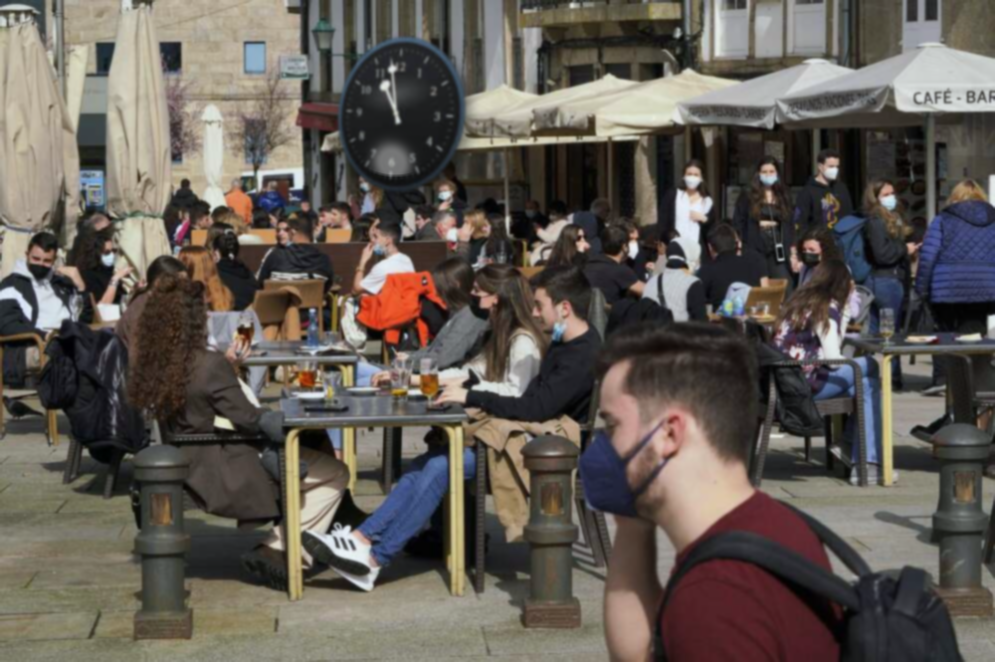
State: h=10 m=58
